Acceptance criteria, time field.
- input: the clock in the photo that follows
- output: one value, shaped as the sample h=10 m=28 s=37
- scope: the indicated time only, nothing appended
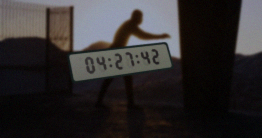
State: h=4 m=27 s=42
